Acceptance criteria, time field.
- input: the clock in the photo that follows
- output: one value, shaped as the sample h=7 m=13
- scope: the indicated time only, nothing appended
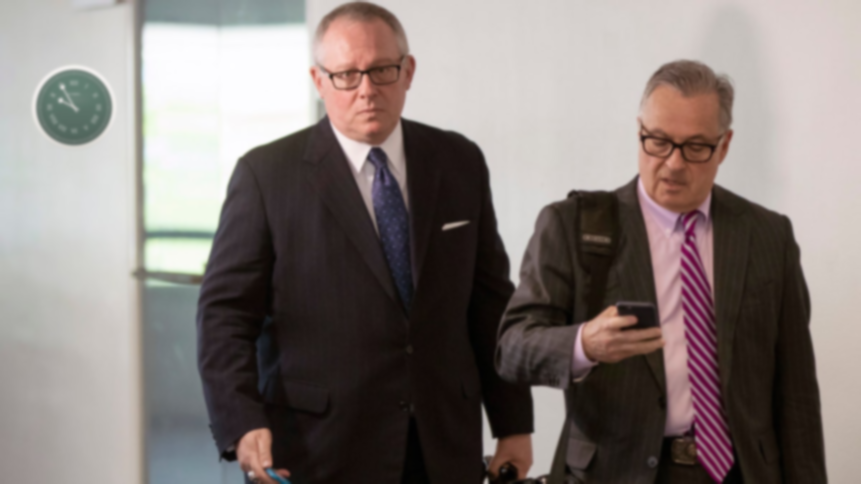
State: h=9 m=55
